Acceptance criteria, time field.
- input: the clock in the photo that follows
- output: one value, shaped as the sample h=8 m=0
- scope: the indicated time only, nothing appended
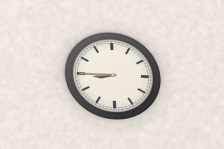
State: h=8 m=45
